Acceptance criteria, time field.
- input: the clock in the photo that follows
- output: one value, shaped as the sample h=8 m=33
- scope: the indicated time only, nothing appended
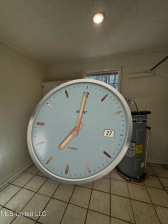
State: h=7 m=0
